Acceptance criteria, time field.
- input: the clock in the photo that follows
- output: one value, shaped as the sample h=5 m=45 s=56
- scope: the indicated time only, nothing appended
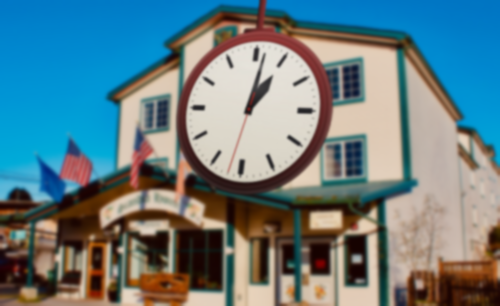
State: h=1 m=1 s=32
